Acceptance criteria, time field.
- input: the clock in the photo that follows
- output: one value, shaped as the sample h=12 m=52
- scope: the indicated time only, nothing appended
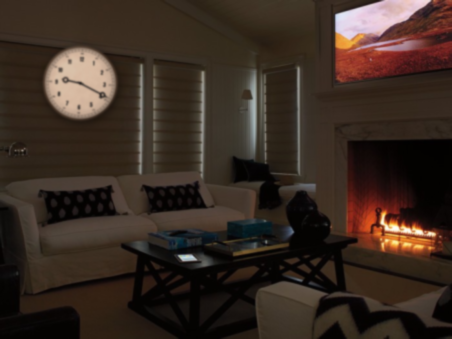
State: h=9 m=19
